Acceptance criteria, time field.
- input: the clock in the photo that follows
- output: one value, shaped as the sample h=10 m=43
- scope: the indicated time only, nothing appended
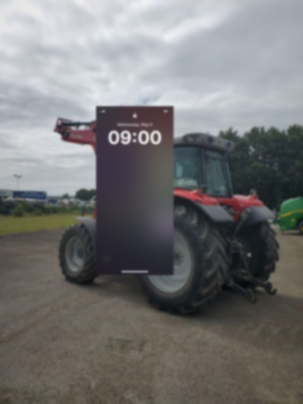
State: h=9 m=0
